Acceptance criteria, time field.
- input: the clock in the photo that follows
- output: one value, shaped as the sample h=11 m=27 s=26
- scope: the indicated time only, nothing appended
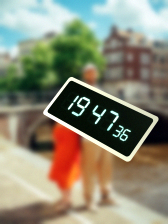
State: h=19 m=47 s=36
